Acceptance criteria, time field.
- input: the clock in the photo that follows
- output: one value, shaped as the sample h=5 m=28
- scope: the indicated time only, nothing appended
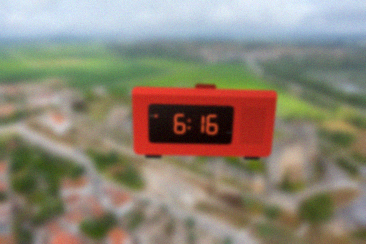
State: h=6 m=16
